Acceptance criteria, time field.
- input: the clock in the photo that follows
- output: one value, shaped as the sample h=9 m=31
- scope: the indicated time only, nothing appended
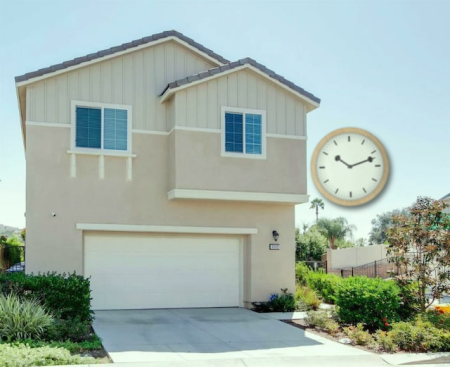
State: h=10 m=12
